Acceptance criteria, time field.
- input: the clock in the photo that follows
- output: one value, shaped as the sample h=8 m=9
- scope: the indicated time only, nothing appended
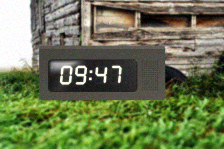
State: h=9 m=47
